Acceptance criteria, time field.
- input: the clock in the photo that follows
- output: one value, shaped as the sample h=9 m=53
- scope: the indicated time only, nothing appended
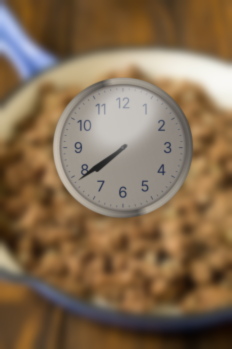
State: h=7 m=39
